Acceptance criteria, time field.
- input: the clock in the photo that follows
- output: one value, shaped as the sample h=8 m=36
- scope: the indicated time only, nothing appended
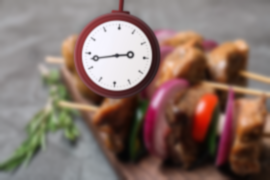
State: h=2 m=43
